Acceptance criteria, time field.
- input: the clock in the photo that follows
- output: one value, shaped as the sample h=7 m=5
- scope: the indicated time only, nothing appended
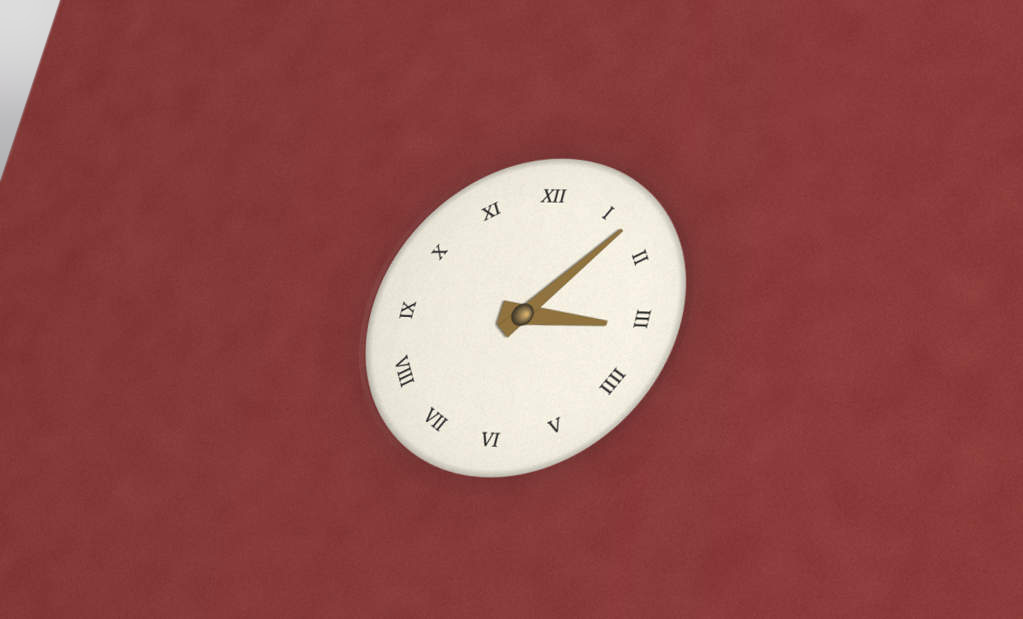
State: h=3 m=7
